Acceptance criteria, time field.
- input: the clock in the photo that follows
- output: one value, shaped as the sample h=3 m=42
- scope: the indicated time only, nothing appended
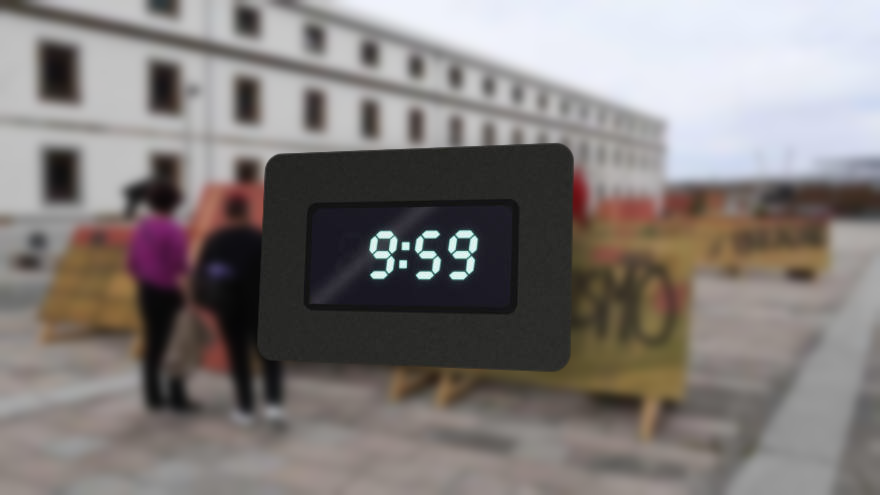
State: h=9 m=59
